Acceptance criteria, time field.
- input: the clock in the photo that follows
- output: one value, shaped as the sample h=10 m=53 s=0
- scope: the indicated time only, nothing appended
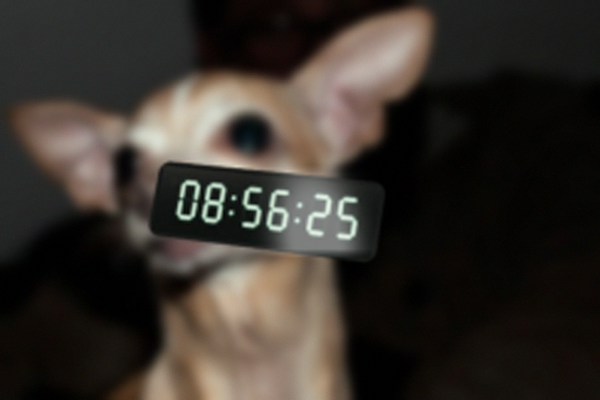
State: h=8 m=56 s=25
